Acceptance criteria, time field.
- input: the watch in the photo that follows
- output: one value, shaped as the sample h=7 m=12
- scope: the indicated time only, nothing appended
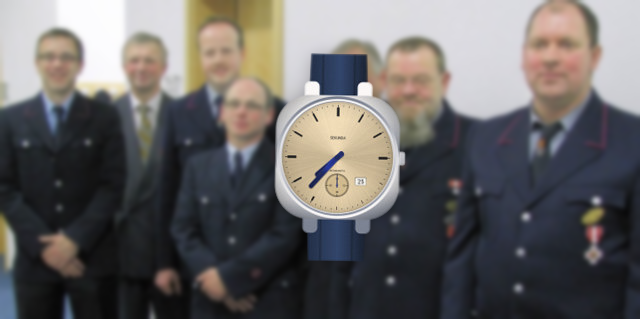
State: h=7 m=37
